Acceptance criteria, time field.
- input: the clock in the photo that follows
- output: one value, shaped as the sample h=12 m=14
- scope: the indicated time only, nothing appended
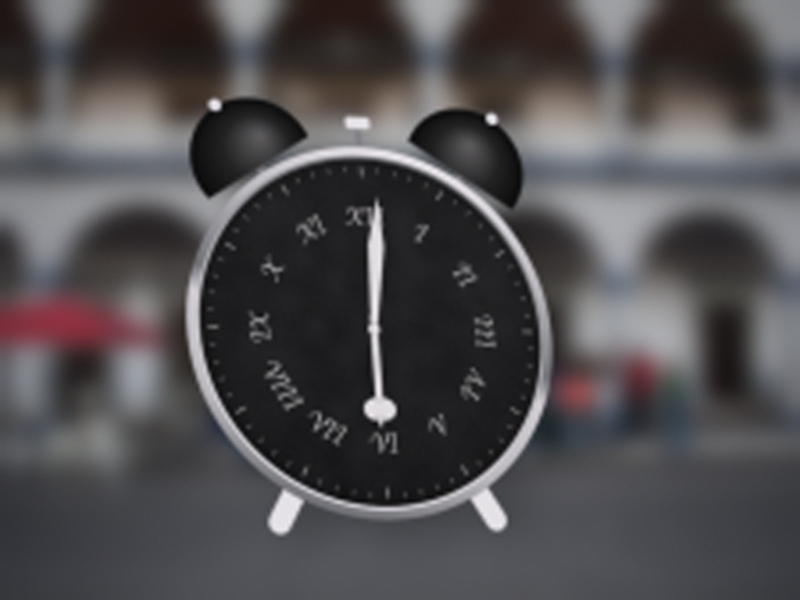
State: h=6 m=1
